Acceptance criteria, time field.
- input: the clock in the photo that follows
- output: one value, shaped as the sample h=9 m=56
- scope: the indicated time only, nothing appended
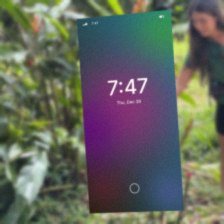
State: h=7 m=47
